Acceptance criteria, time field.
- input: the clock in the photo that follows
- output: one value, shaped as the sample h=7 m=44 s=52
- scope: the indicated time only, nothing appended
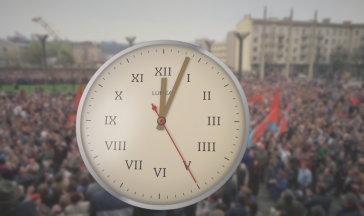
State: h=12 m=3 s=25
